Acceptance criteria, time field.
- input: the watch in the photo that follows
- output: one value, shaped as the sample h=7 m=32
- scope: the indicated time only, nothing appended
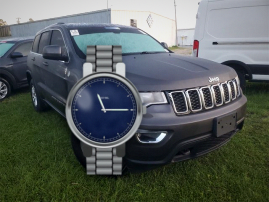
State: h=11 m=15
